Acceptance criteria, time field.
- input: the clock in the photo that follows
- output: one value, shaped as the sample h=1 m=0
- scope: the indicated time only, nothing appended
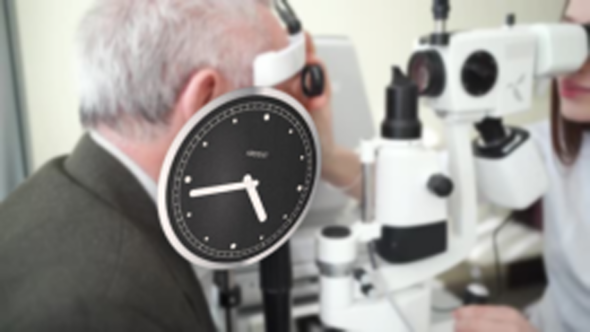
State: h=4 m=43
